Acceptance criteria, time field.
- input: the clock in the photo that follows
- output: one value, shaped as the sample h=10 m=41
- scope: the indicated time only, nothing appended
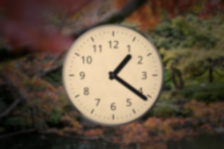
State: h=1 m=21
